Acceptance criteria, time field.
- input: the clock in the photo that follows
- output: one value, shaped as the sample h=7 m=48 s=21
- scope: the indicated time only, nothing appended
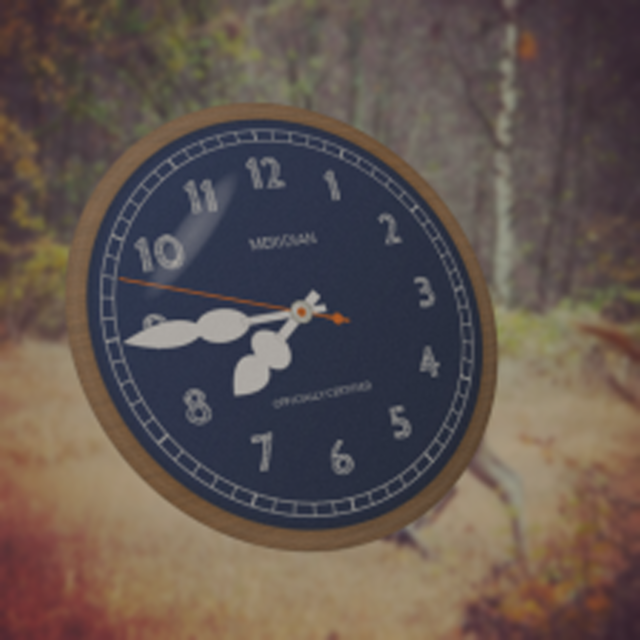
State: h=7 m=44 s=48
